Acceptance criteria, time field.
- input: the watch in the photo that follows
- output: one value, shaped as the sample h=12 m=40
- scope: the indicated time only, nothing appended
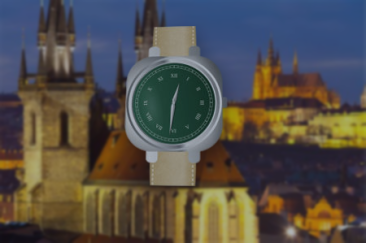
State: h=12 m=31
